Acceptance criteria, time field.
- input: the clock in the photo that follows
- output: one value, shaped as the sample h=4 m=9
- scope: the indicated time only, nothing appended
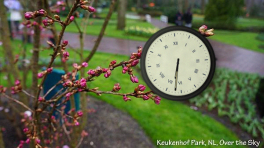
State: h=6 m=32
